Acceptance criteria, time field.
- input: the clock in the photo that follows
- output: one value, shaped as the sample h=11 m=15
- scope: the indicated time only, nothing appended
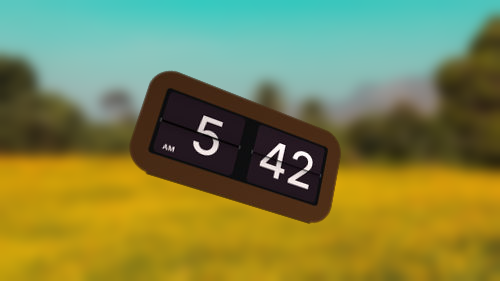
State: h=5 m=42
